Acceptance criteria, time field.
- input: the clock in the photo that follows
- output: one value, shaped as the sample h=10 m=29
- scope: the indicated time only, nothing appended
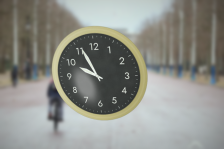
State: h=9 m=56
